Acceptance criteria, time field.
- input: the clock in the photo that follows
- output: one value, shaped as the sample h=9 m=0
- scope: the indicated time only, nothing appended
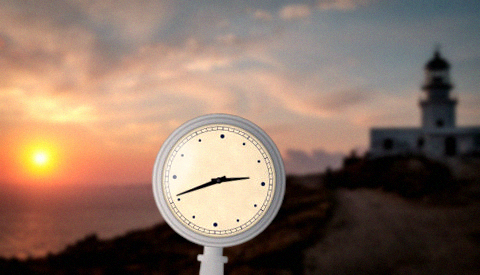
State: h=2 m=41
